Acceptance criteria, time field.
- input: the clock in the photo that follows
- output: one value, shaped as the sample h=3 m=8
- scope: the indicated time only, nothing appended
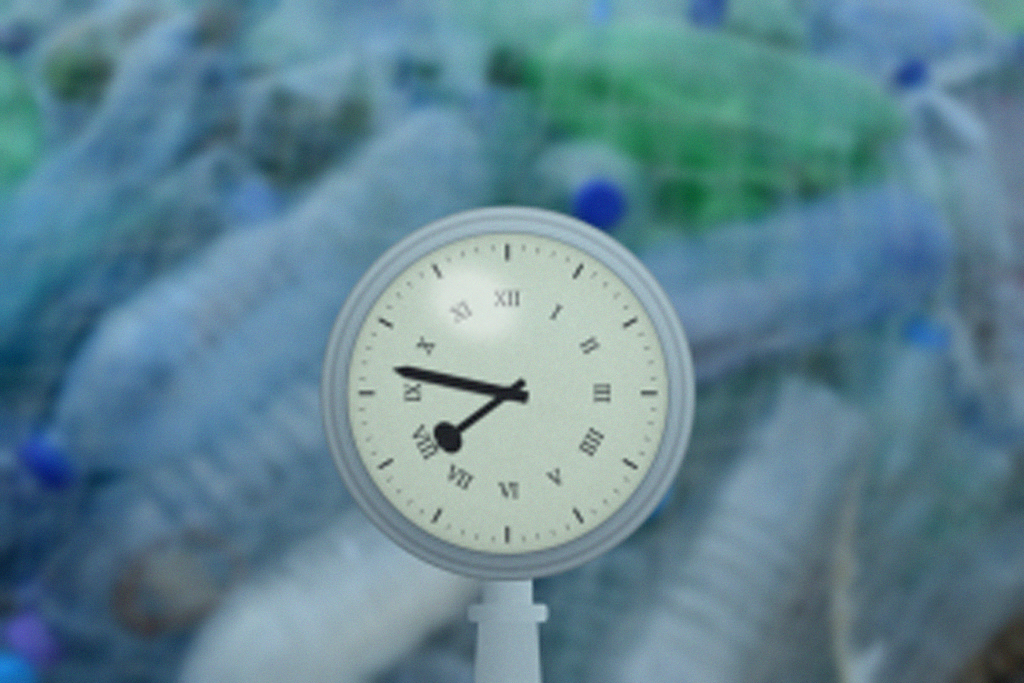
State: h=7 m=47
